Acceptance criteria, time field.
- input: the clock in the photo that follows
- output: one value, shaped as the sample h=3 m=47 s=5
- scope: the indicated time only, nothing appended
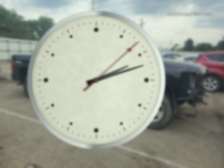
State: h=2 m=12 s=8
